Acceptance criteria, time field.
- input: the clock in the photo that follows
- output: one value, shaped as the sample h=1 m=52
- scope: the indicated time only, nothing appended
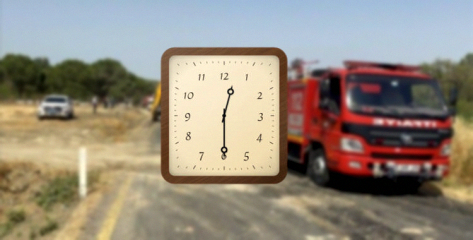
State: h=12 m=30
